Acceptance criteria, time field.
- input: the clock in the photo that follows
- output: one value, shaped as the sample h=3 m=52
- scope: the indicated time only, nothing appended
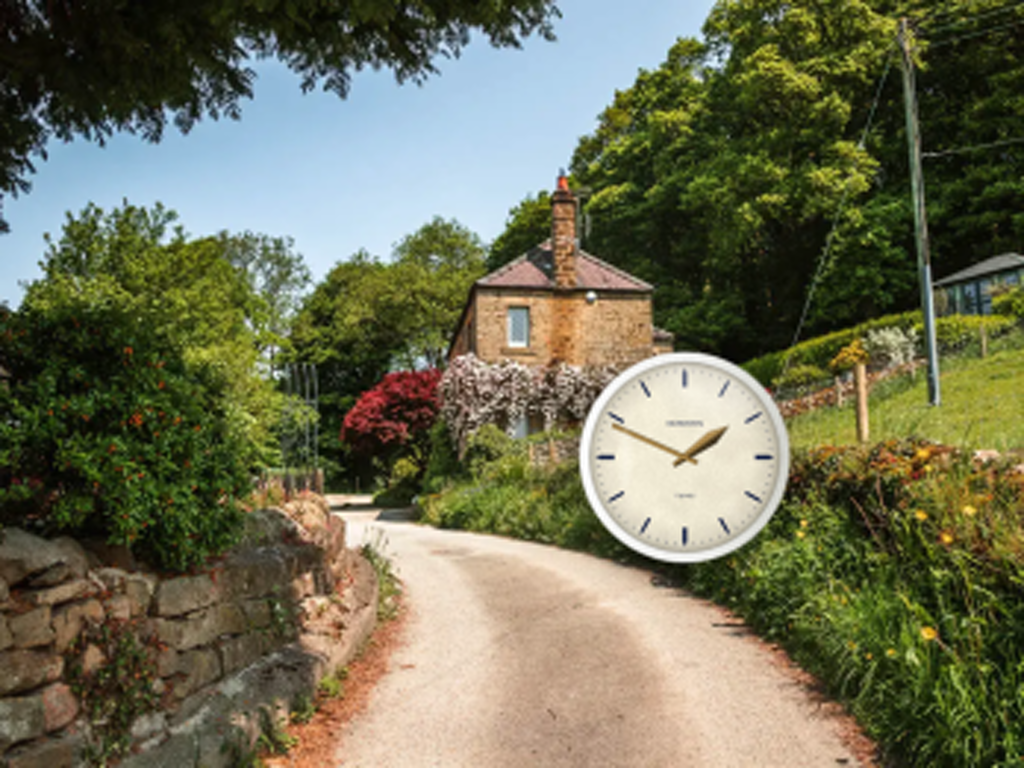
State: h=1 m=49
